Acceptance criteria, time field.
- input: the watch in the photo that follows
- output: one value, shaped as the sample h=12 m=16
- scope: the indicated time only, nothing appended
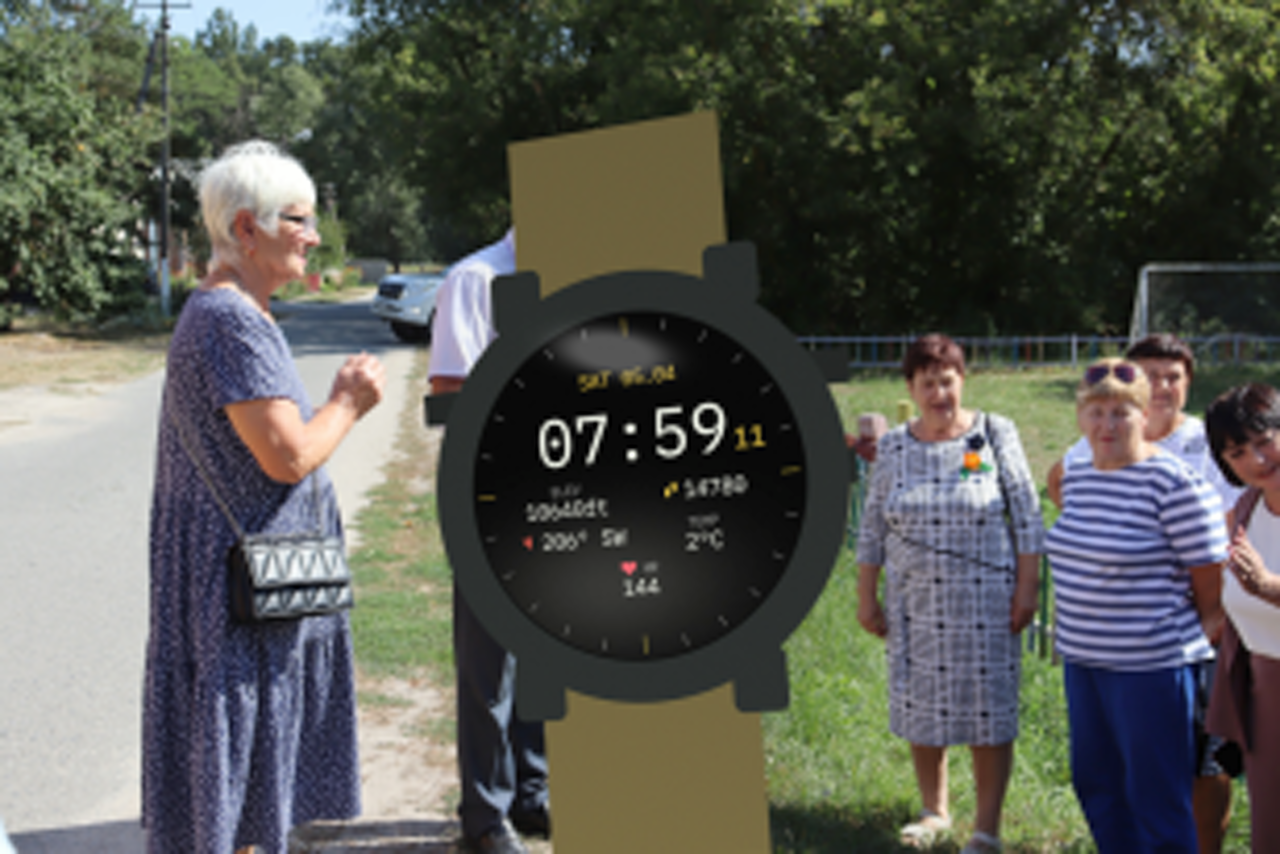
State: h=7 m=59
